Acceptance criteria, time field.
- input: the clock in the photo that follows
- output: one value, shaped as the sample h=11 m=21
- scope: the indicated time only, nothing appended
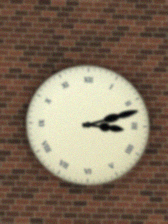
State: h=3 m=12
